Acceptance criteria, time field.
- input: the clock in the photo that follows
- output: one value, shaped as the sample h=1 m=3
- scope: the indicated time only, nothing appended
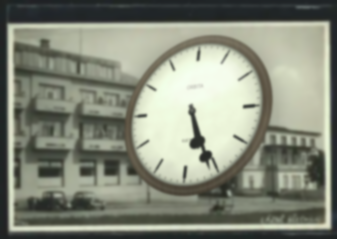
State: h=5 m=26
